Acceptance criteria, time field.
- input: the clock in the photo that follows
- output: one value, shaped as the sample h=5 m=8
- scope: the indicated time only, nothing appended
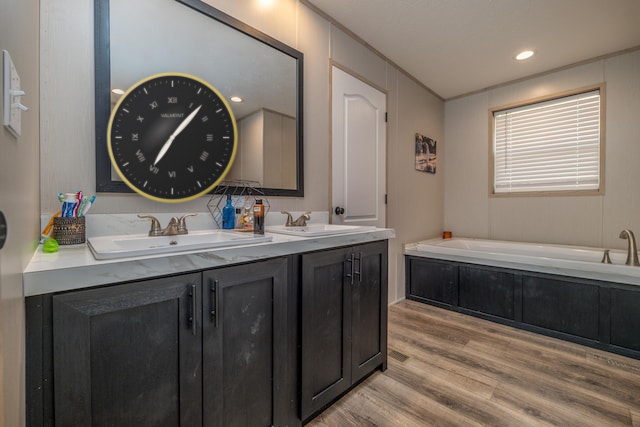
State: h=7 m=7
